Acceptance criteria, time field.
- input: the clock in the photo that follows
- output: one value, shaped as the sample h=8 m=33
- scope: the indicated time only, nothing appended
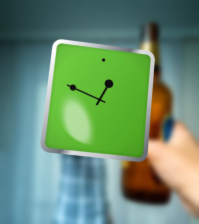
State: h=12 m=48
